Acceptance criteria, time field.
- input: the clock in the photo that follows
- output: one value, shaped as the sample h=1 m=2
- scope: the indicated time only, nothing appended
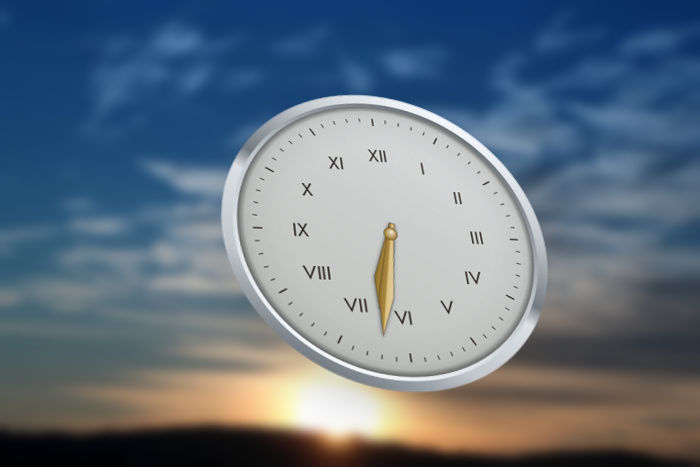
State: h=6 m=32
